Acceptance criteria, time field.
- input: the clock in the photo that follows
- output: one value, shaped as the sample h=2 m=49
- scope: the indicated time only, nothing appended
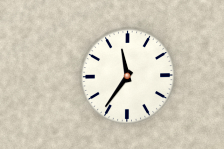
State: h=11 m=36
